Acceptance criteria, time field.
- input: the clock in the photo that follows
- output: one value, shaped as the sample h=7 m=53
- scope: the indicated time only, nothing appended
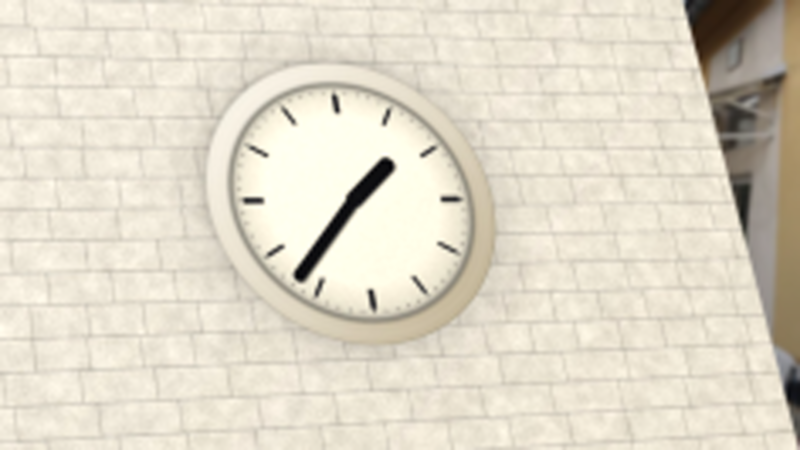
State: h=1 m=37
